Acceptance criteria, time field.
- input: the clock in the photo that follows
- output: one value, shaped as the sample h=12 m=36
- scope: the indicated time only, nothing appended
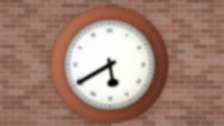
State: h=5 m=40
